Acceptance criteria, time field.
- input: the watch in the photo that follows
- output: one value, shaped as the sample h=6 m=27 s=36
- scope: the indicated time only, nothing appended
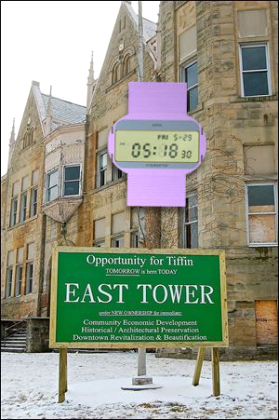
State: h=5 m=18 s=30
